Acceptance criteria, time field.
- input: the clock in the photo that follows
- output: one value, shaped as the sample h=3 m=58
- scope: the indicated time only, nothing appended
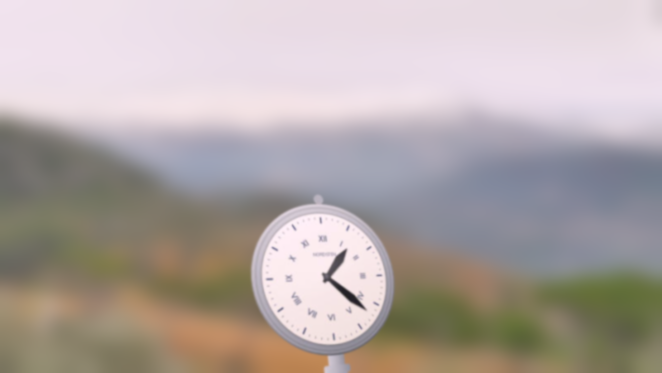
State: h=1 m=22
